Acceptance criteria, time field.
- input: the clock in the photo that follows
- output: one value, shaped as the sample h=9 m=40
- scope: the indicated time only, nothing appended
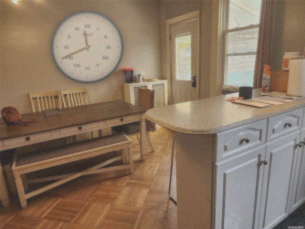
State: h=11 m=41
